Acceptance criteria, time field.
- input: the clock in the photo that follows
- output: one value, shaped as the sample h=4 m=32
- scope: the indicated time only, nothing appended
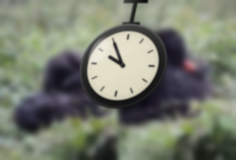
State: h=9 m=55
